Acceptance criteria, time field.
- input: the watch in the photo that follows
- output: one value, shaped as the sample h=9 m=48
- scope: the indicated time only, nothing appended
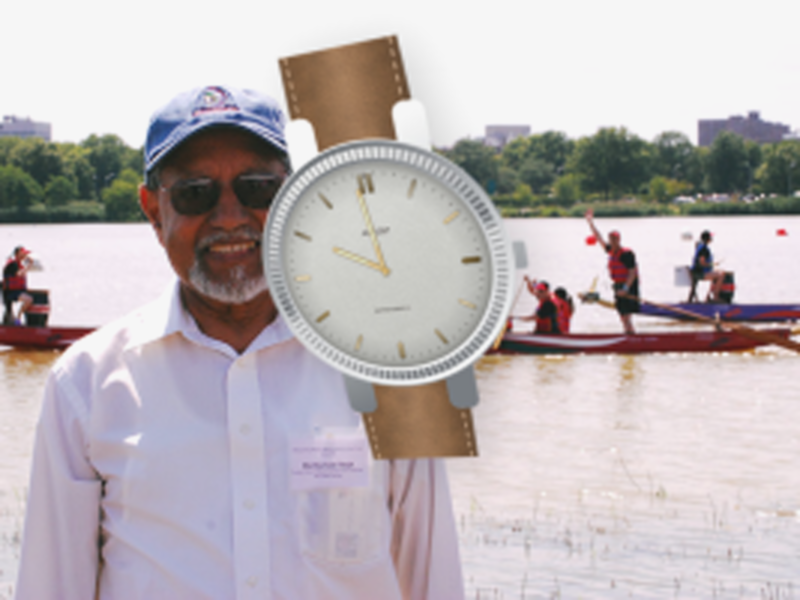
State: h=9 m=59
